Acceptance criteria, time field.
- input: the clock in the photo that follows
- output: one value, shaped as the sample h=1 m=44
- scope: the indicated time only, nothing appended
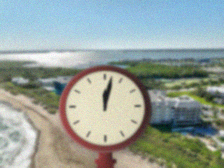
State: h=12 m=2
